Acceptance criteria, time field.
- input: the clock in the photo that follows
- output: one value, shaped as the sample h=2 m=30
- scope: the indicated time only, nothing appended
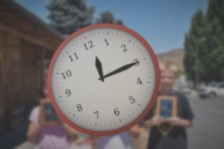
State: h=12 m=15
